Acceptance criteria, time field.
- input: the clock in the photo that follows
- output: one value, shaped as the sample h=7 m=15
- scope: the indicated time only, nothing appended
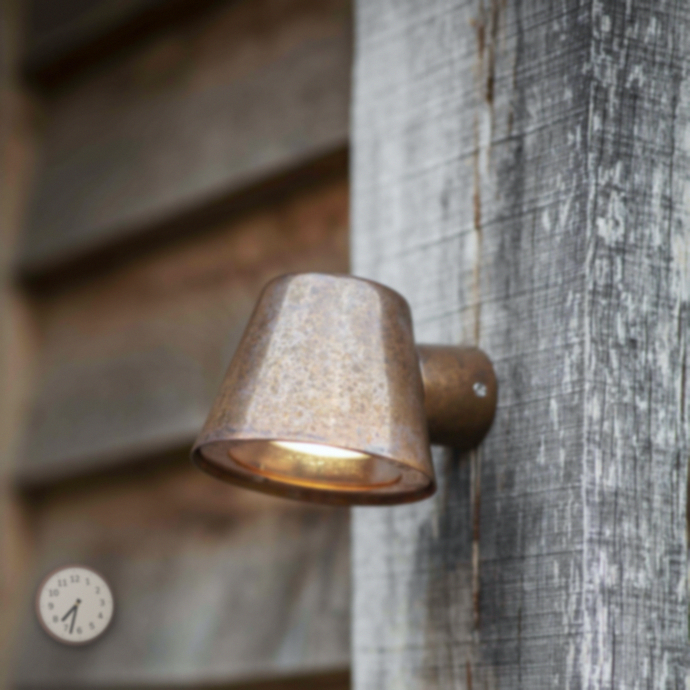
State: h=7 m=33
